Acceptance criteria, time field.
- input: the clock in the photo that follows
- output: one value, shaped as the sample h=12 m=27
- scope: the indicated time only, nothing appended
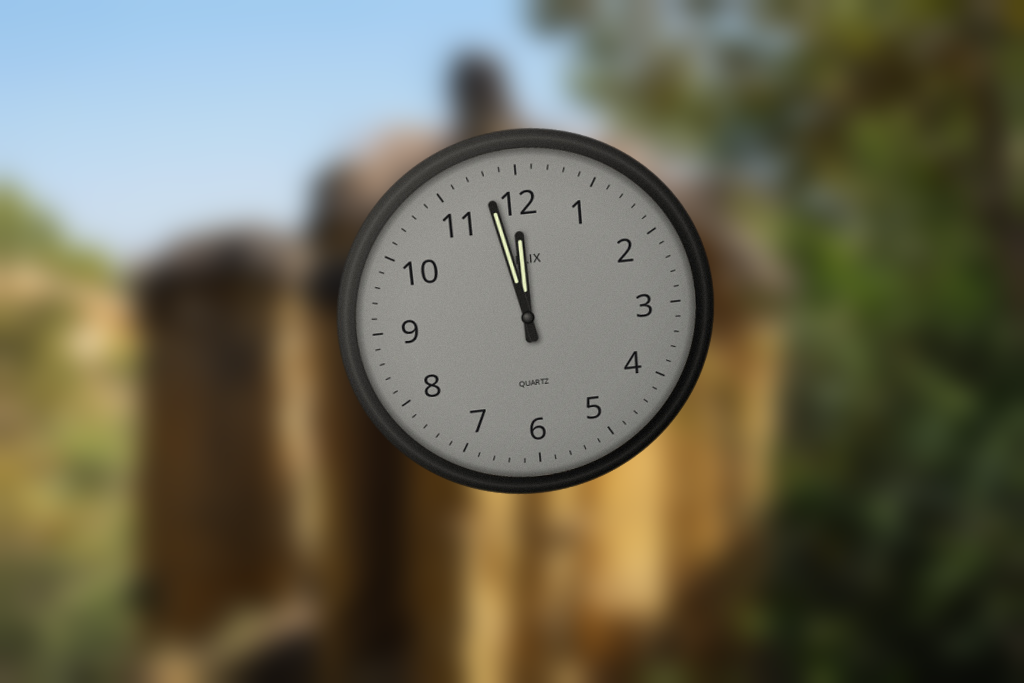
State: h=11 m=58
